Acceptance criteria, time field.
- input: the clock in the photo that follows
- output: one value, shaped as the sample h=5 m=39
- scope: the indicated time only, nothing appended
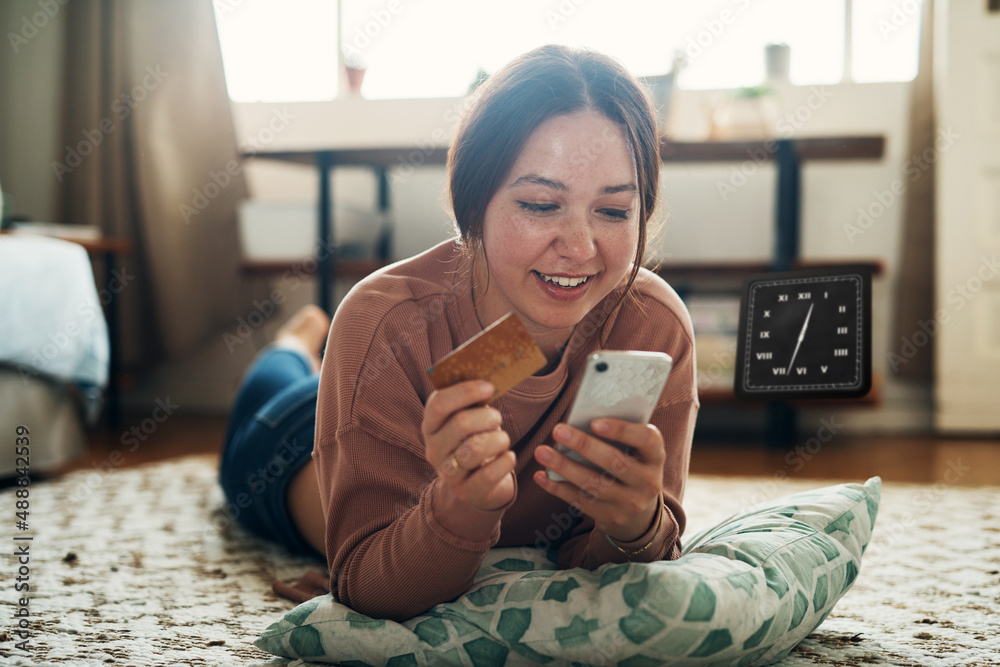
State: h=12 m=33
